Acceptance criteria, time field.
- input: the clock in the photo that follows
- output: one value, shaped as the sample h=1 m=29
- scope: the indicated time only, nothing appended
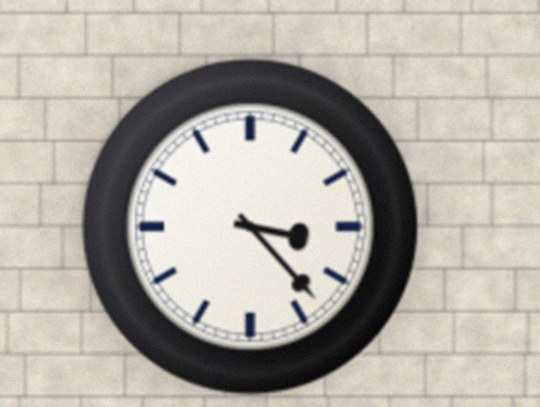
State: h=3 m=23
